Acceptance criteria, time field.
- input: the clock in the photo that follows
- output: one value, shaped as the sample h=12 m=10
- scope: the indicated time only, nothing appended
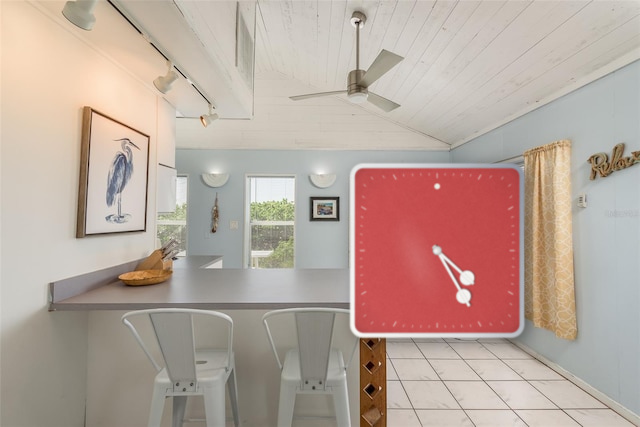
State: h=4 m=25
